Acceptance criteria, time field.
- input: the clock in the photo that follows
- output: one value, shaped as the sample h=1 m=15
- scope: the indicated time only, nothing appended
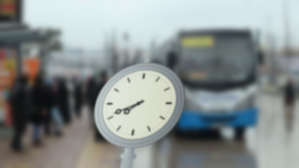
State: h=7 m=41
